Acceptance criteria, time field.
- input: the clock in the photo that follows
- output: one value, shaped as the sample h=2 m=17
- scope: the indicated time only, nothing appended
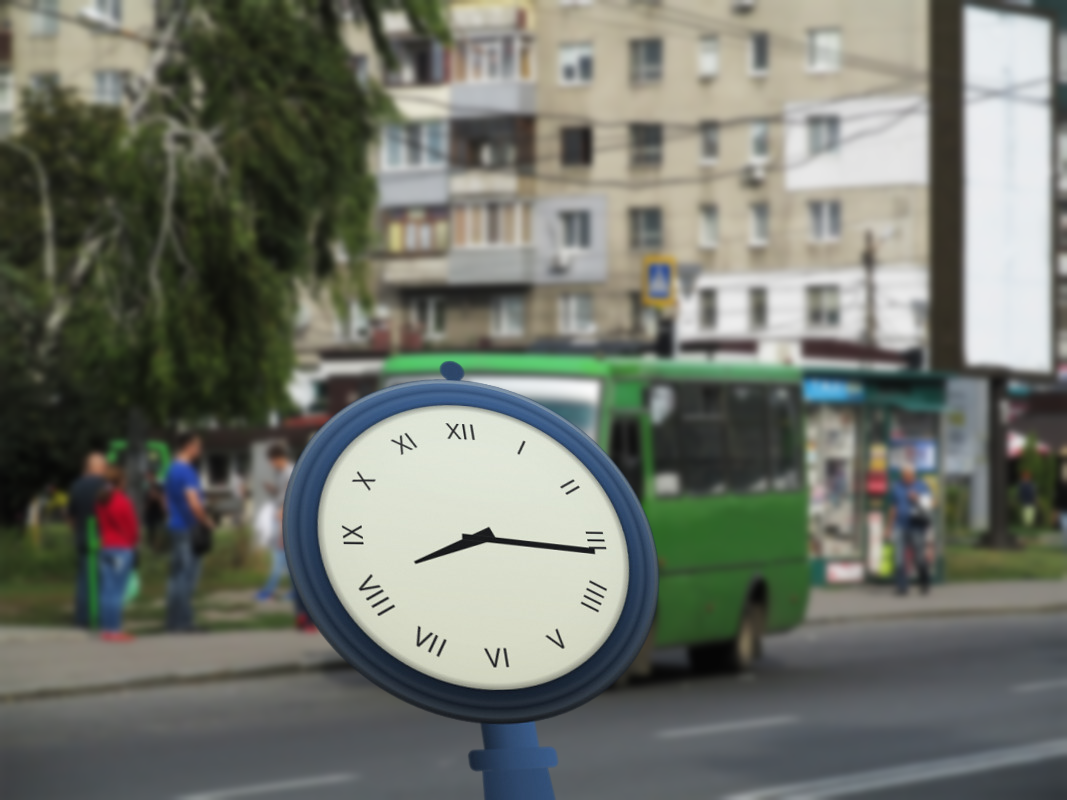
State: h=8 m=16
